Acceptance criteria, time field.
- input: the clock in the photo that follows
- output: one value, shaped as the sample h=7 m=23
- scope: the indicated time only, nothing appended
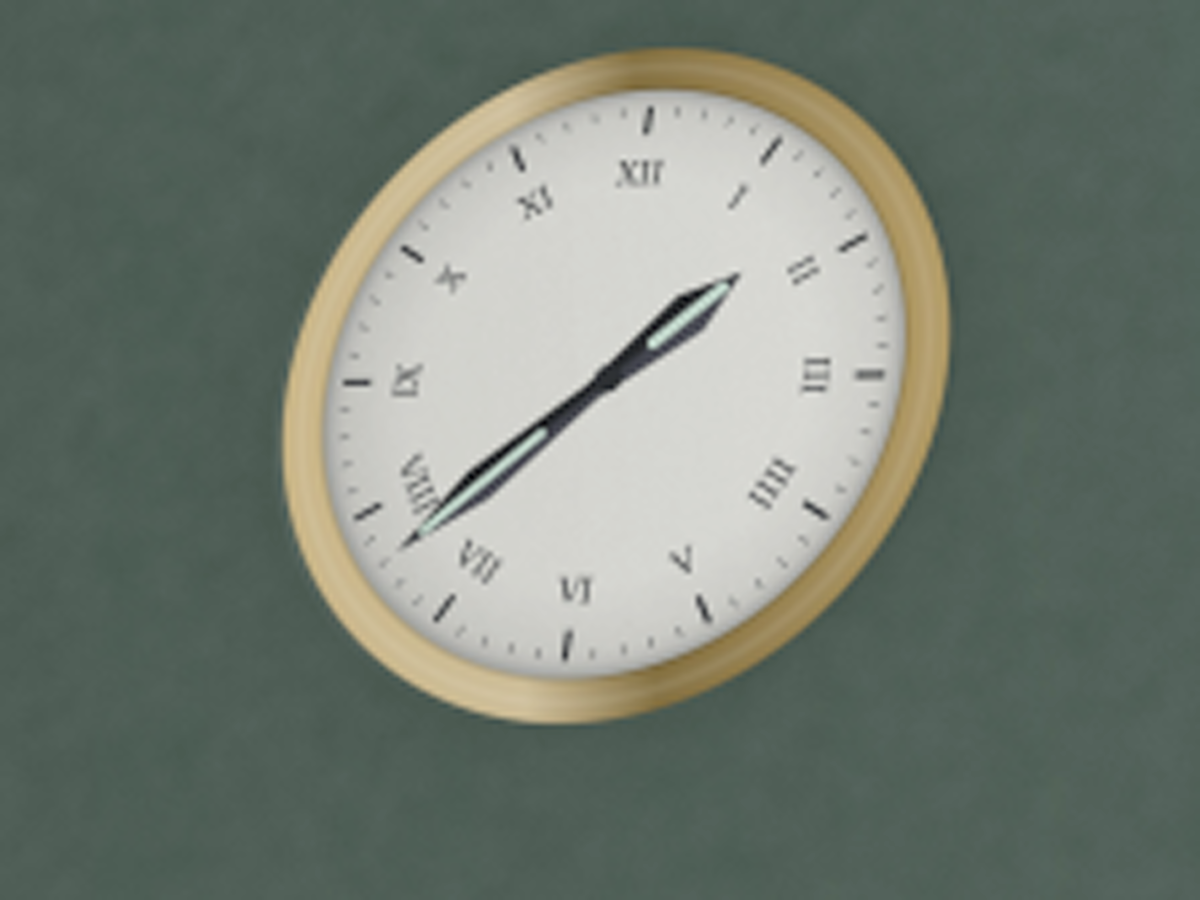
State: h=1 m=38
